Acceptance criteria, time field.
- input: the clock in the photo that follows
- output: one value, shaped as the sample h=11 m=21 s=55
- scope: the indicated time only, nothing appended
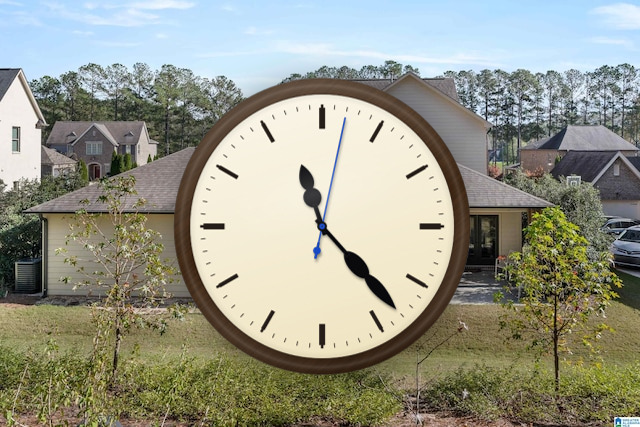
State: h=11 m=23 s=2
